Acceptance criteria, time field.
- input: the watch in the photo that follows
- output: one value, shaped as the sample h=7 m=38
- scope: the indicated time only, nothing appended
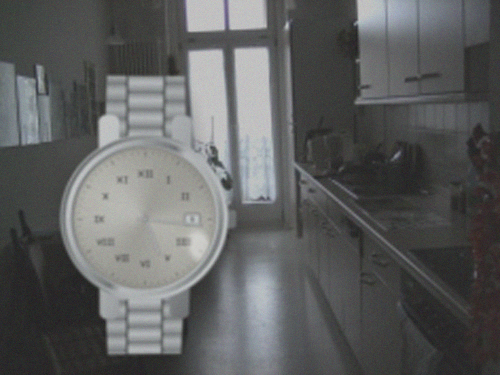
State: h=5 m=16
